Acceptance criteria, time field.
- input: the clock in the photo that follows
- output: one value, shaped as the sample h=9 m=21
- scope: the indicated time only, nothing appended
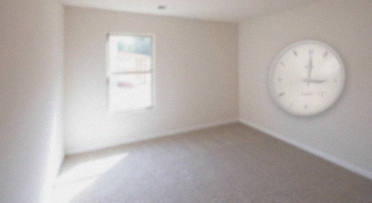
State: h=3 m=0
